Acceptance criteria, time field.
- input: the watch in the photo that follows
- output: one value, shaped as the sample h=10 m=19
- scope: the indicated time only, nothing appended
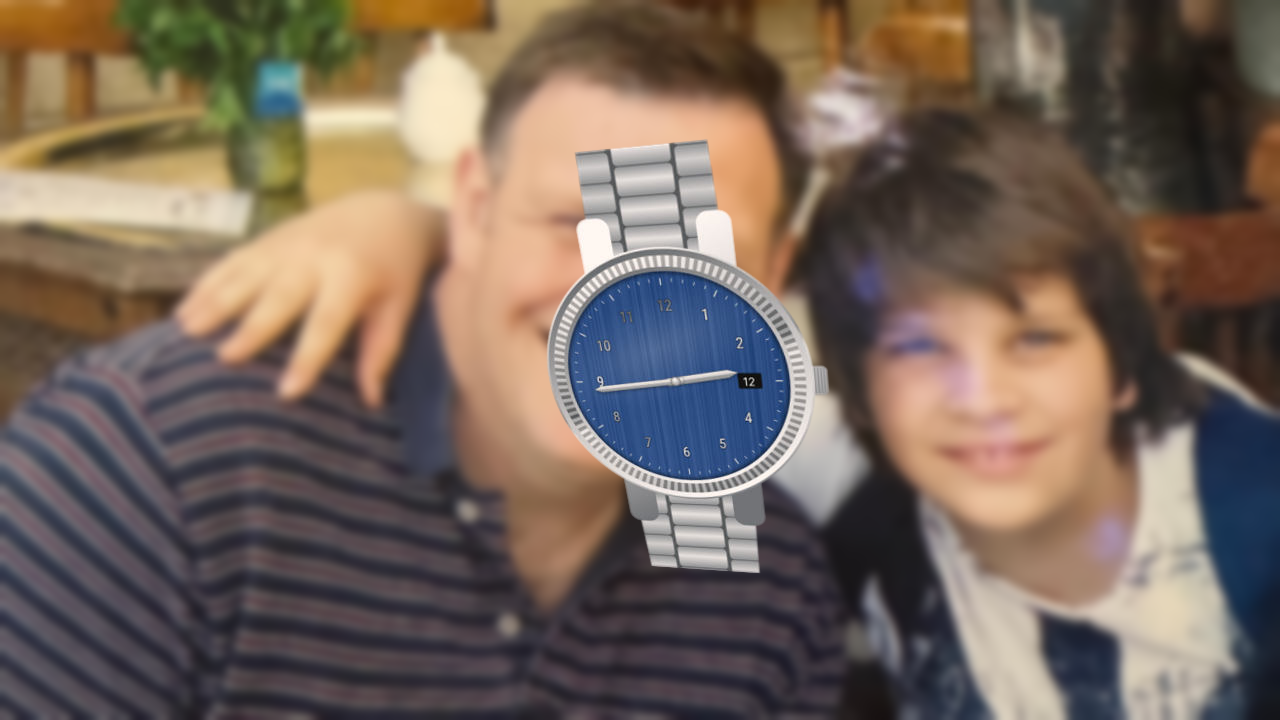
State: h=2 m=44
